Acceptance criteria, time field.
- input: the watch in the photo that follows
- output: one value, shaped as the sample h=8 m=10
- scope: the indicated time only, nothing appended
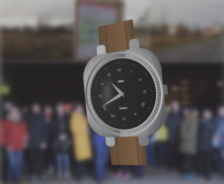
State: h=10 m=41
